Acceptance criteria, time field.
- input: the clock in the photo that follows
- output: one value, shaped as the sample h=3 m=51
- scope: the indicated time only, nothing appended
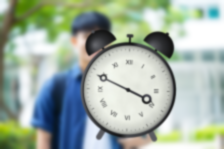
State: h=3 m=49
